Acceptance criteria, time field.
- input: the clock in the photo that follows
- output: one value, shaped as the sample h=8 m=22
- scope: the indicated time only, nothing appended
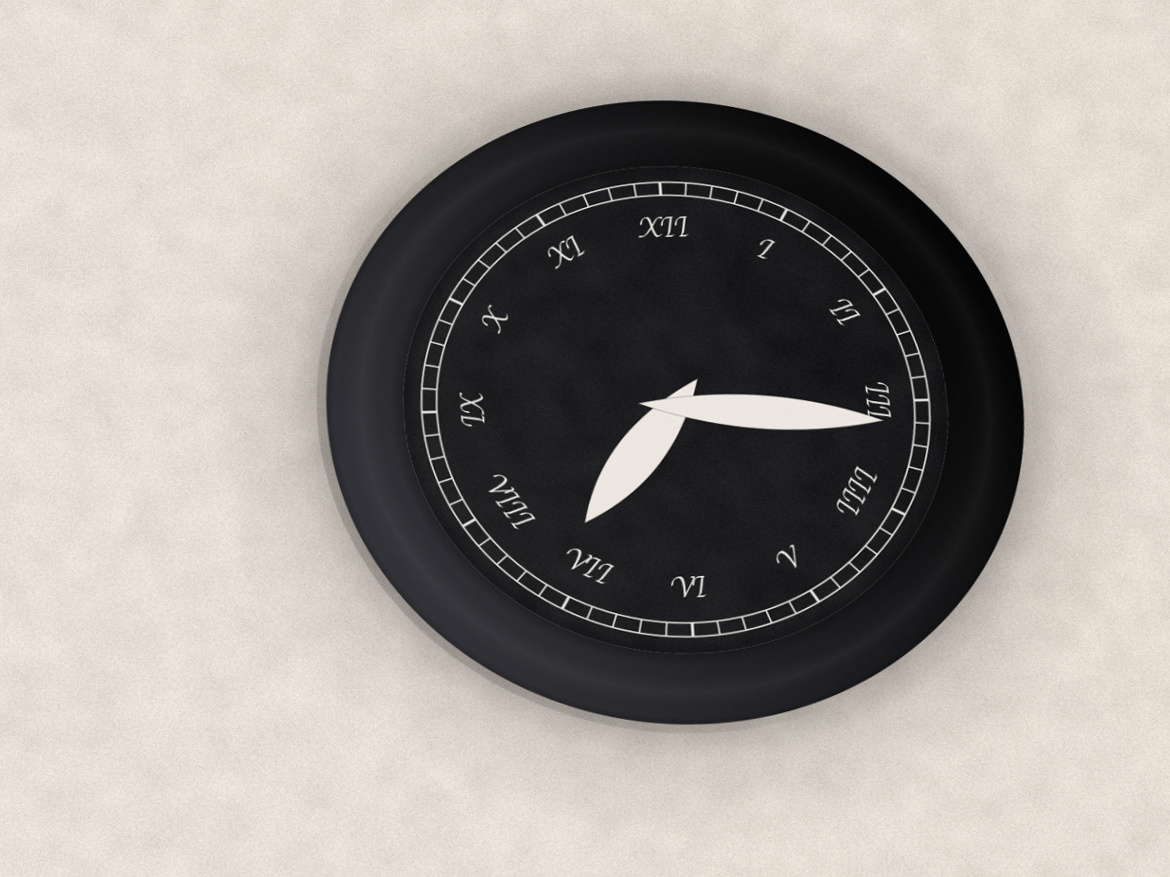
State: h=7 m=16
